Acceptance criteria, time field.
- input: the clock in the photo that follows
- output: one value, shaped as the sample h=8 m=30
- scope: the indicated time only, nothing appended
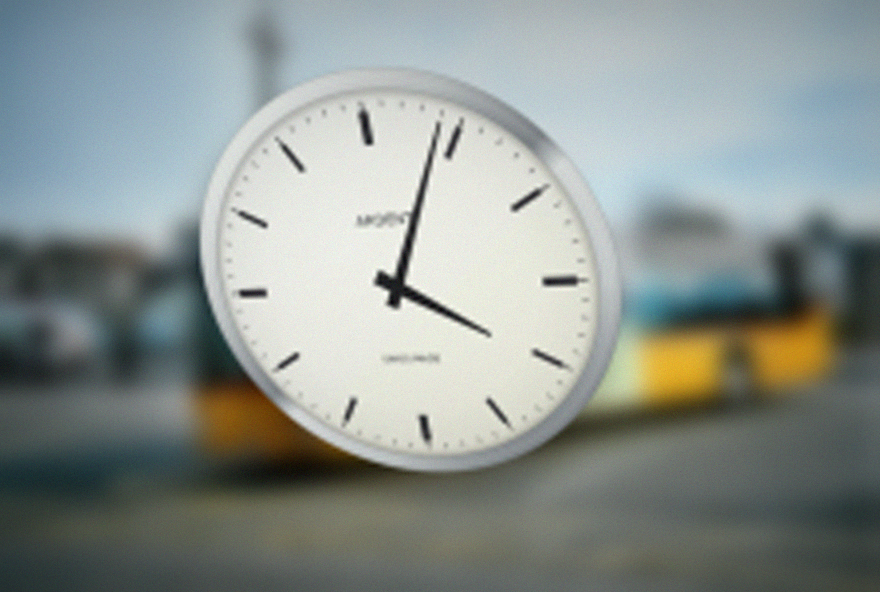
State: h=4 m=4
